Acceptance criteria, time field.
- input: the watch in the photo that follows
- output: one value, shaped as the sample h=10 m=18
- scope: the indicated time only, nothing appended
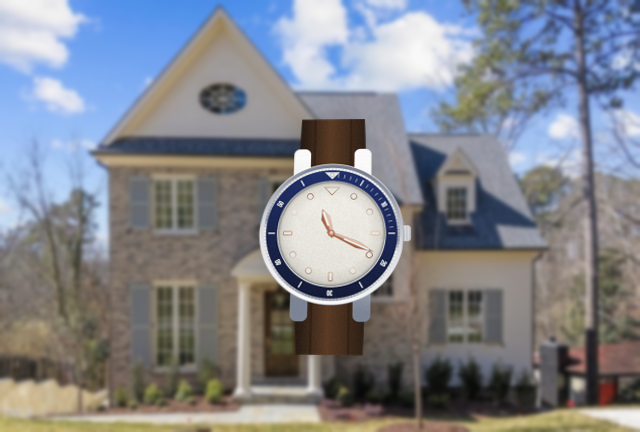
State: h=11 m=19
